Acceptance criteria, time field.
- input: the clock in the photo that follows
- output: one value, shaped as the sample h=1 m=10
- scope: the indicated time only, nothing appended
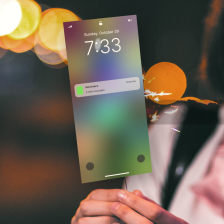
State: h=7 m=33
